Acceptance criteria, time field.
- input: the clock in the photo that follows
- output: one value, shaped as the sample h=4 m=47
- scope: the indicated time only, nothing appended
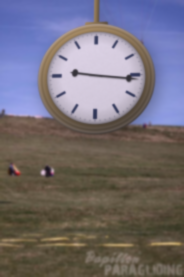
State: h=9 m=16
